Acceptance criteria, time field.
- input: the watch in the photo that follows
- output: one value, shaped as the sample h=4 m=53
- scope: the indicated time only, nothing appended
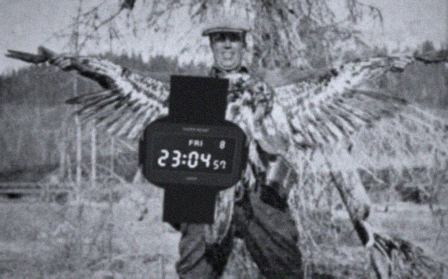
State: h=23 m=4
